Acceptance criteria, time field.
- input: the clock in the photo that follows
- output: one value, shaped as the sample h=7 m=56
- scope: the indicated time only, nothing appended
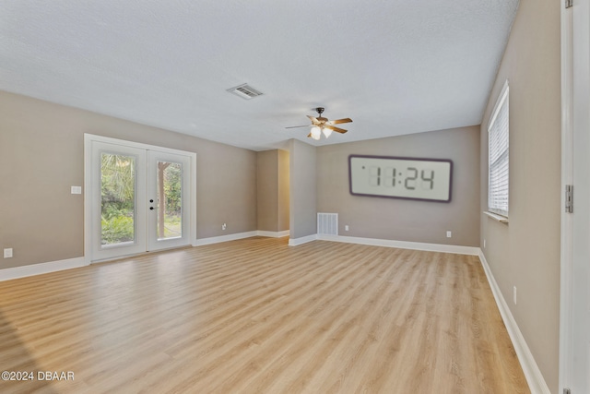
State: h=11 m=24
